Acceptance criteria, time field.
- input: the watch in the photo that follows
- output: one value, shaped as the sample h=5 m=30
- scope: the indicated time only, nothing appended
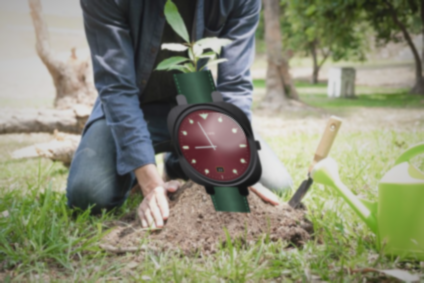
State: h=8 m=57
